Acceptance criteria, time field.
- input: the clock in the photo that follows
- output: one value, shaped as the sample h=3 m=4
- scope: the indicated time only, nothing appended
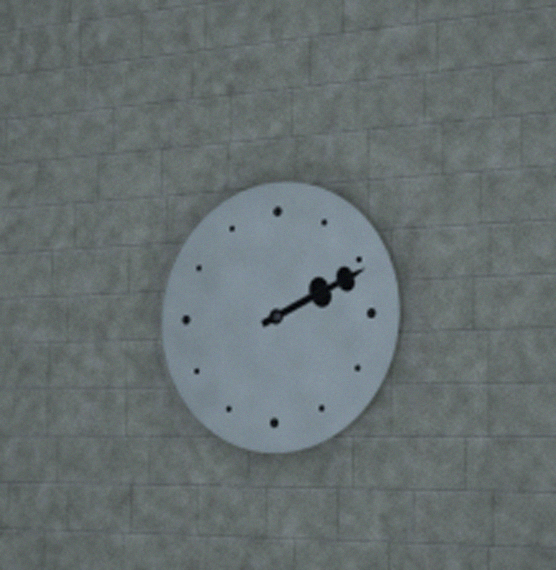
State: h=2 m=11
